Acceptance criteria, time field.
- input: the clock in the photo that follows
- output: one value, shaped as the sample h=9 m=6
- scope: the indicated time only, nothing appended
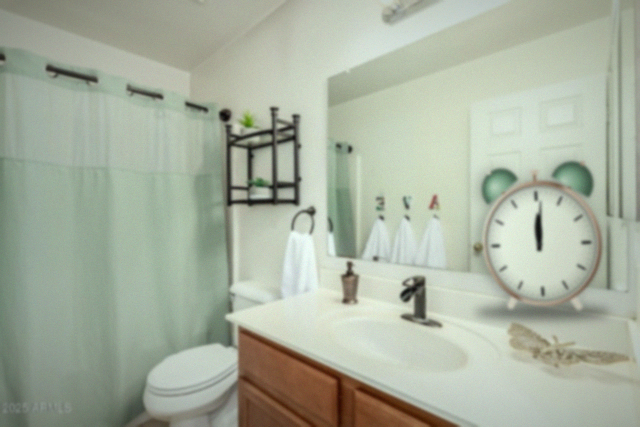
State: h=12 m=1
